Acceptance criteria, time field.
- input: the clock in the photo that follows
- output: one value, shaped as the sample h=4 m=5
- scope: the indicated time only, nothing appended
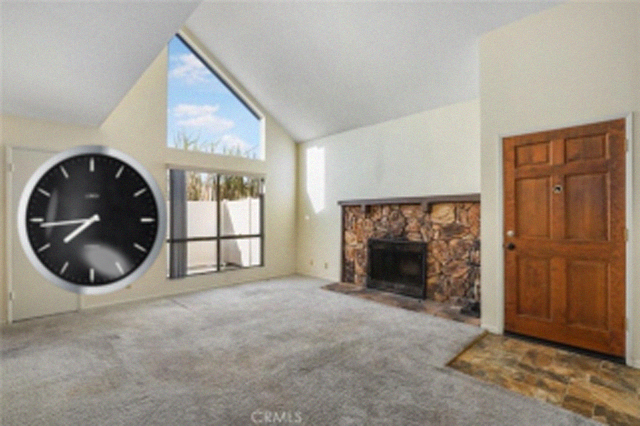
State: h=7 m=44
